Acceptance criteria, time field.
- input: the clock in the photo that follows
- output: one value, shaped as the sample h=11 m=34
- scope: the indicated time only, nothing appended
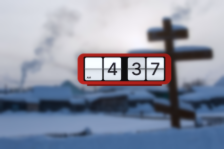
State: h=4 m=37
